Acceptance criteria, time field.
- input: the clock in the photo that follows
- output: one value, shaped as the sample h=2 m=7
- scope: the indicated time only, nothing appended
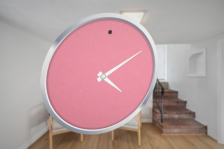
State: h=4 m=9
